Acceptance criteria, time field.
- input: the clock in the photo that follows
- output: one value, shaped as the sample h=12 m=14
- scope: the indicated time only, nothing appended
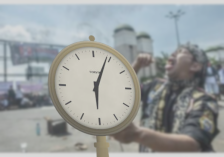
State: h=6 m=4
